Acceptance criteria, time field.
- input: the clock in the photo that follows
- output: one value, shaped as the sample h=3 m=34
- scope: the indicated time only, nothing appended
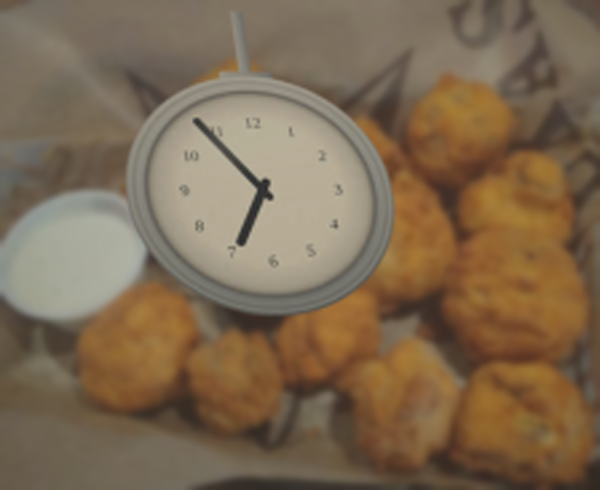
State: h=6 m=54
